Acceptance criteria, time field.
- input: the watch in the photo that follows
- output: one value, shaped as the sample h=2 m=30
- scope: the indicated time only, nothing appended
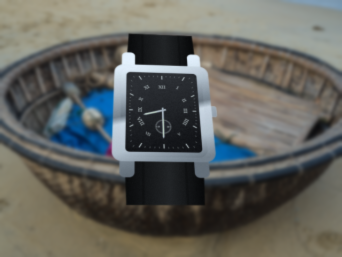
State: h=8 m=30
